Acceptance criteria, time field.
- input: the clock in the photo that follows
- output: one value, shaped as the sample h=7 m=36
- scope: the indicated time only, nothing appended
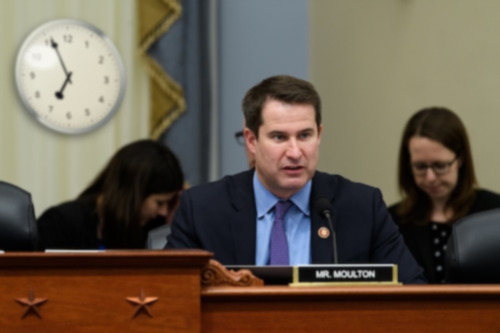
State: h=6 m=56
